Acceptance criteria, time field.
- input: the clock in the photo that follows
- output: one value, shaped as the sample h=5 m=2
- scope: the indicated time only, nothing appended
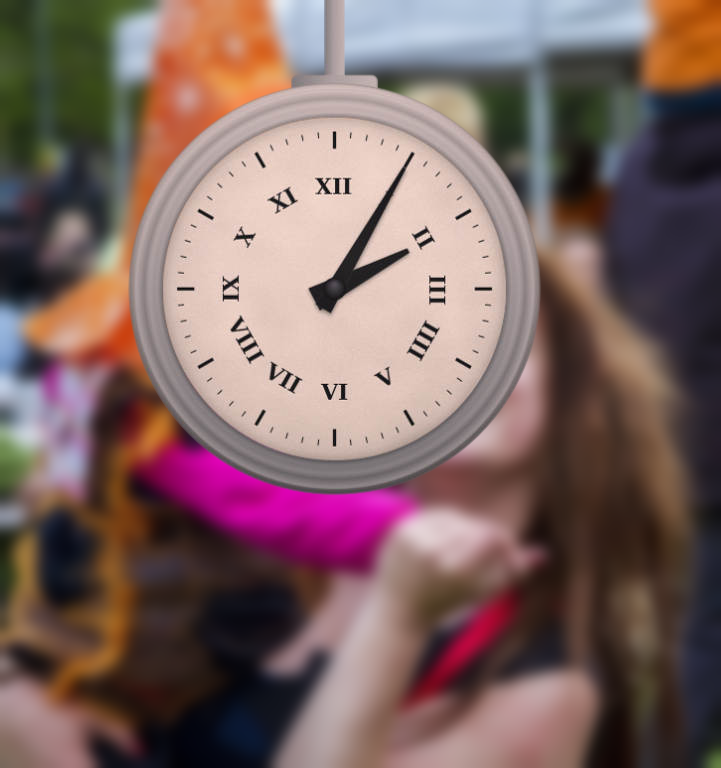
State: h=2 m=5
